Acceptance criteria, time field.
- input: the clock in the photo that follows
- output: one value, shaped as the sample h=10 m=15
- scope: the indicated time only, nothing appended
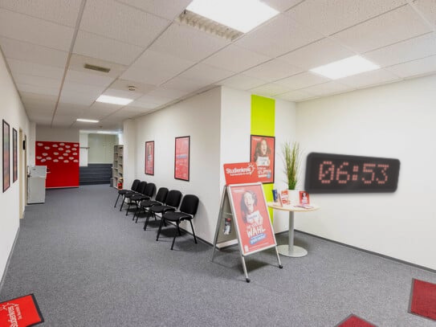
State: h=6 m=53
